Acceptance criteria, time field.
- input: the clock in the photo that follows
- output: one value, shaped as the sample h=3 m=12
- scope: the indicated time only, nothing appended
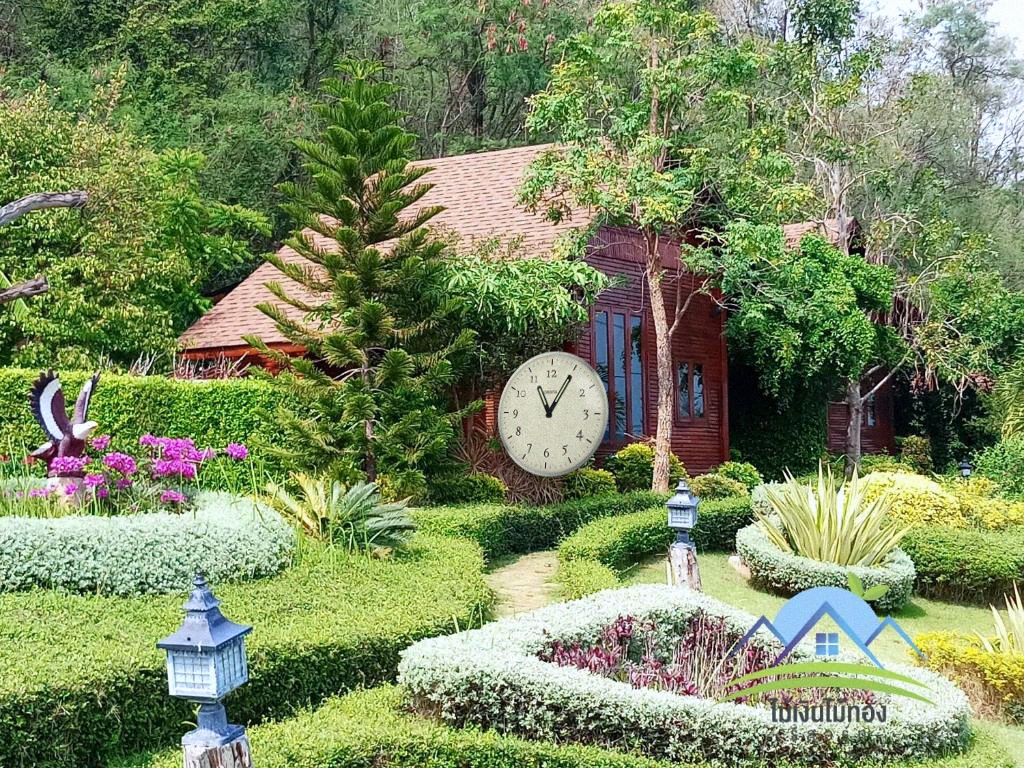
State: h=11 m=5
